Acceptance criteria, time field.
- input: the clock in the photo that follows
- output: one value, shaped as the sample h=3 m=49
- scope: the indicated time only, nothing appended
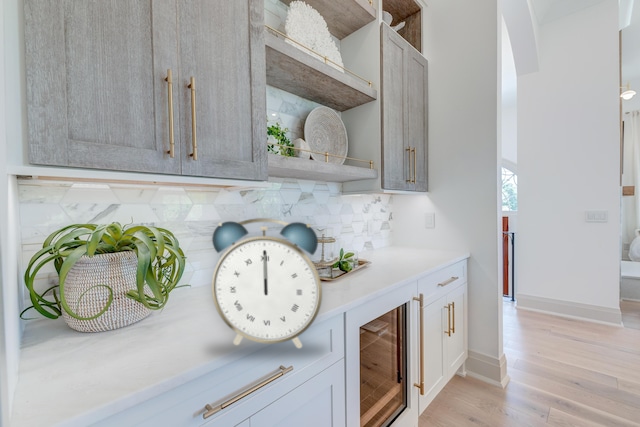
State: h=12 m=0
